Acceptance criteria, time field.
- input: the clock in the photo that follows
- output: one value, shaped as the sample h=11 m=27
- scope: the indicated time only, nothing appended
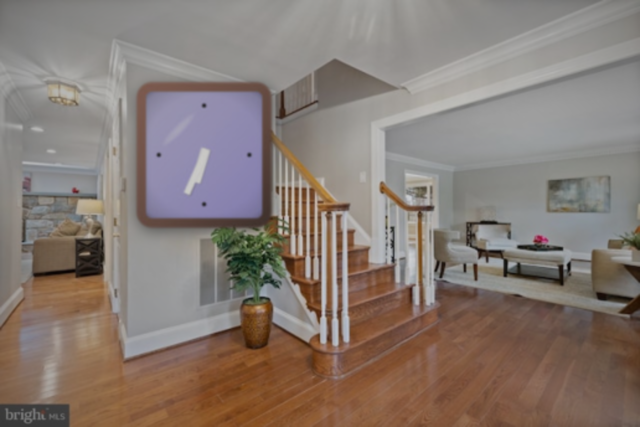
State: h=6 m=34
